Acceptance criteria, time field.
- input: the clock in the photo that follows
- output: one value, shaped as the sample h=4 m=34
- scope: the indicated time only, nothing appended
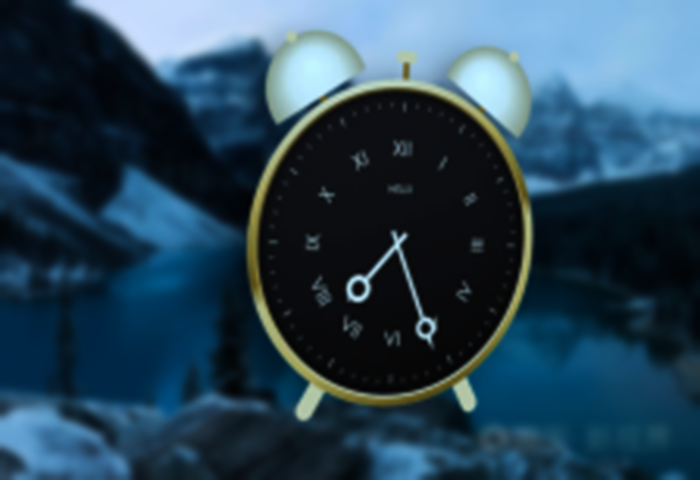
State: h=7 m=26
